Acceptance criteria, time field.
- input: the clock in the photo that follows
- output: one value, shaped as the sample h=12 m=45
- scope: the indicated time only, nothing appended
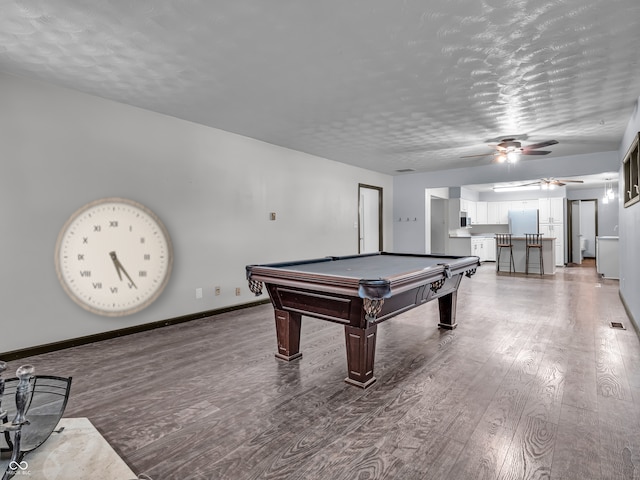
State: h=5 m=24
